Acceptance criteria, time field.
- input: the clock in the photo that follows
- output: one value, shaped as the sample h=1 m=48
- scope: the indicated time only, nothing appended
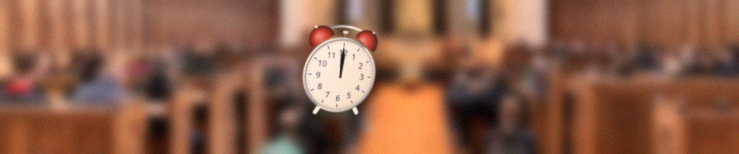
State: h=12 m=0
